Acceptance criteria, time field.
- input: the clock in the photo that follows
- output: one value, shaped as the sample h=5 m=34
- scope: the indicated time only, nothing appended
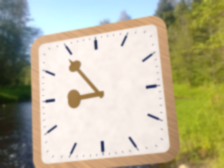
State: h=8 m=54
